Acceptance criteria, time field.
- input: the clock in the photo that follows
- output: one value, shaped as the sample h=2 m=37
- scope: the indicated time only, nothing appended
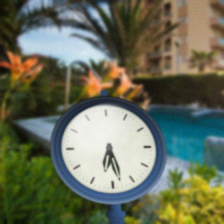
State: h=6 m=28
